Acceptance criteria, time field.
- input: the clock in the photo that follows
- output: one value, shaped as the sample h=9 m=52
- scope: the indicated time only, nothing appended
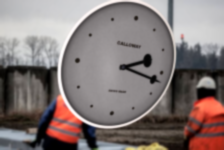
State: h=2 m=17
